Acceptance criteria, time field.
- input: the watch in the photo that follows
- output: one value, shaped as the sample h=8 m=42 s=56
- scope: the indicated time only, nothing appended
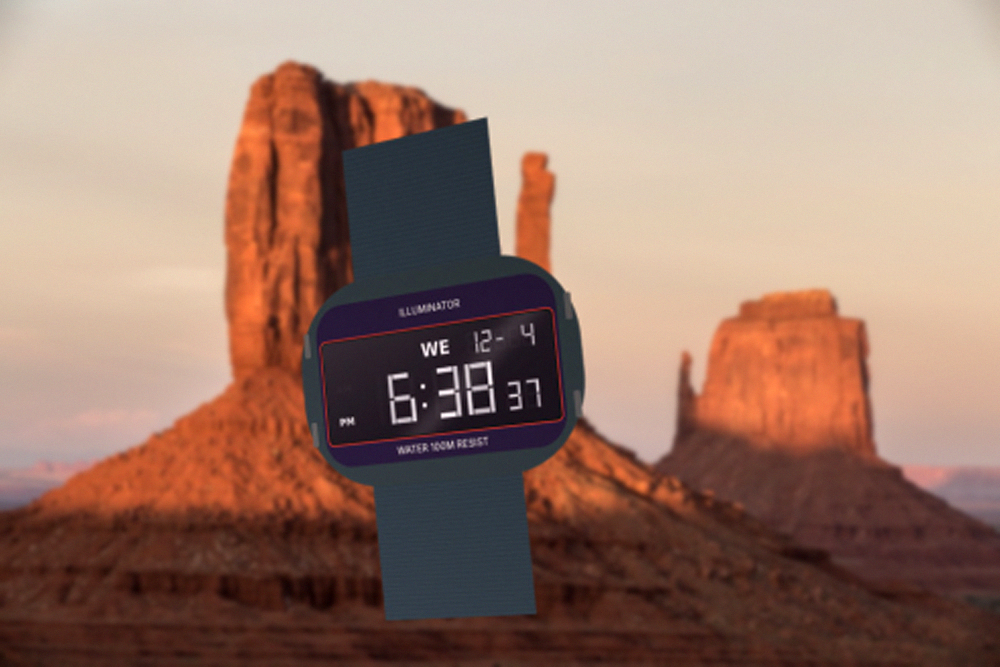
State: h=6 m=38 s=37
